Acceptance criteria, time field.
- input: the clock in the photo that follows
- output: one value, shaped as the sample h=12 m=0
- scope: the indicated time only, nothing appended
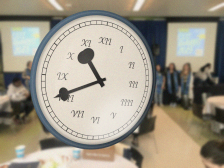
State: h=10 m=41
